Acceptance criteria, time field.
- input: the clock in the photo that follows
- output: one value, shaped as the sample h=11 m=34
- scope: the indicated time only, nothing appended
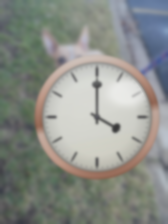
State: h=4 m=0
